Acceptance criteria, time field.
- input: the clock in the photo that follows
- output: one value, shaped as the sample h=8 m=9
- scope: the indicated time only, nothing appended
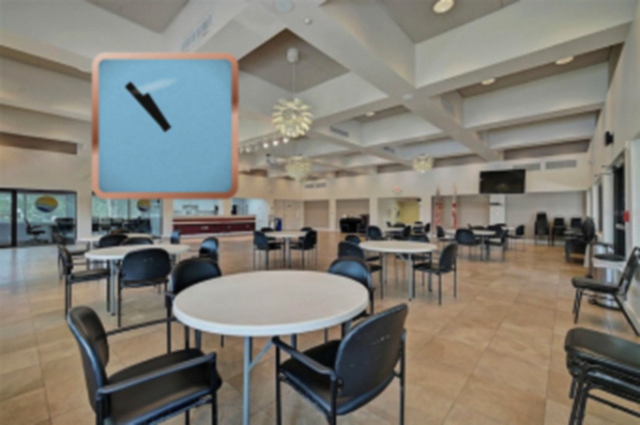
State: h=10 m=53
